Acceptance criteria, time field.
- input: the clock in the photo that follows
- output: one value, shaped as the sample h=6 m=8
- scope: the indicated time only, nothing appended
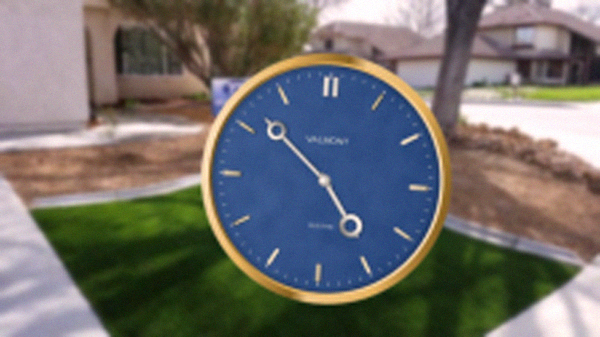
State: h=4 m=52
